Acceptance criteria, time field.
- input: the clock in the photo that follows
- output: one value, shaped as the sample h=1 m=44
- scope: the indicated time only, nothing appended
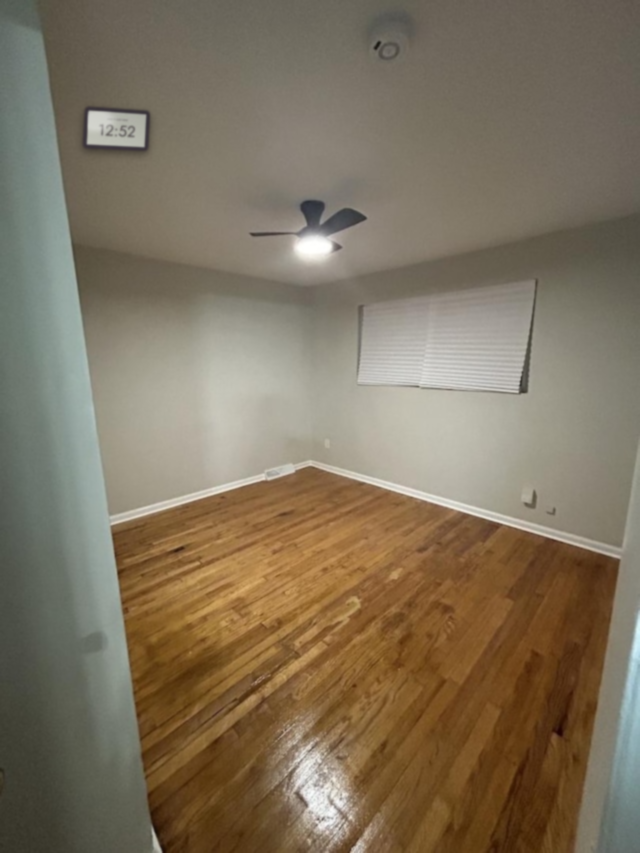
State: h=12 m=52
